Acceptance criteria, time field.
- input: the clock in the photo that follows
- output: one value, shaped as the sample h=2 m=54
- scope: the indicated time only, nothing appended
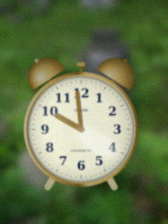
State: h=9 m=59
